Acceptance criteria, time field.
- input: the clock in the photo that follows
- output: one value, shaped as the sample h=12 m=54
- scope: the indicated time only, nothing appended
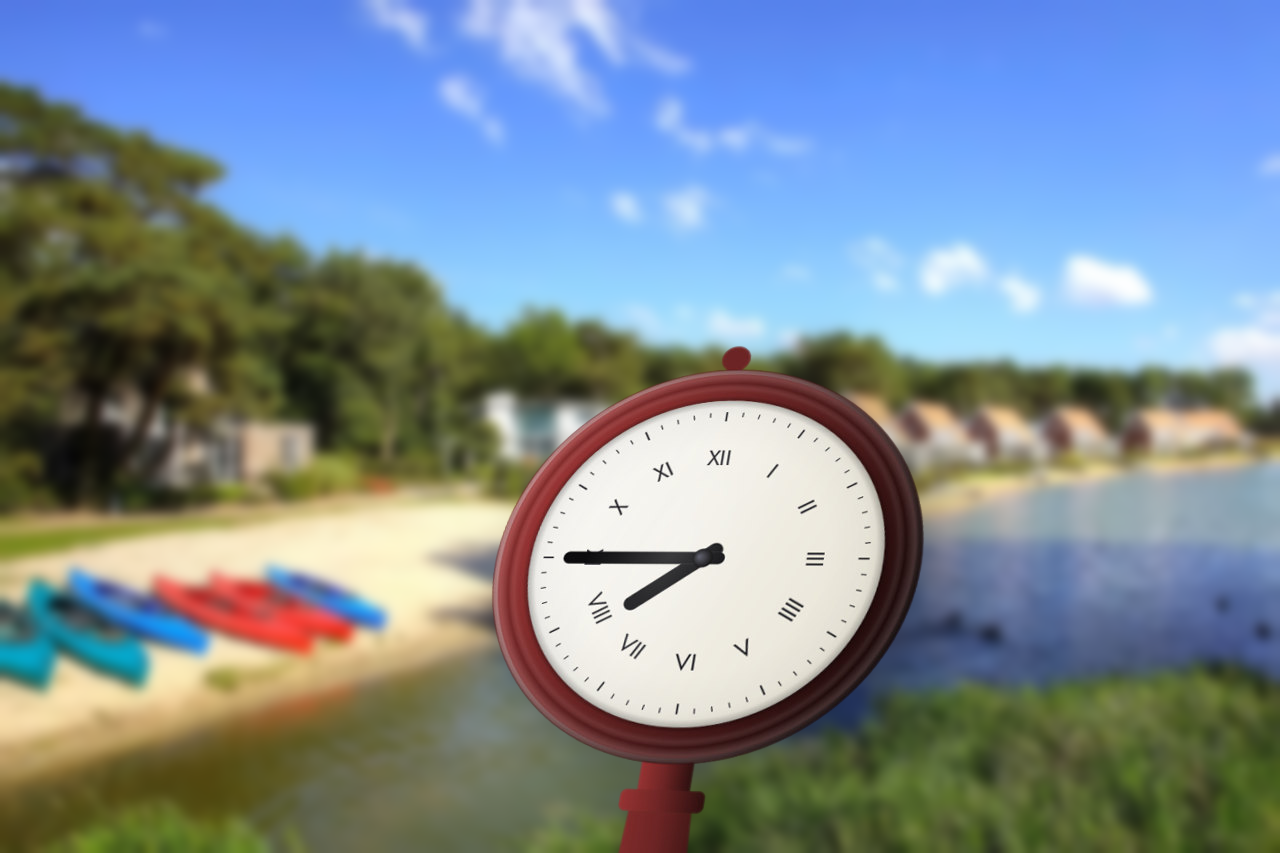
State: h=7 m=45
